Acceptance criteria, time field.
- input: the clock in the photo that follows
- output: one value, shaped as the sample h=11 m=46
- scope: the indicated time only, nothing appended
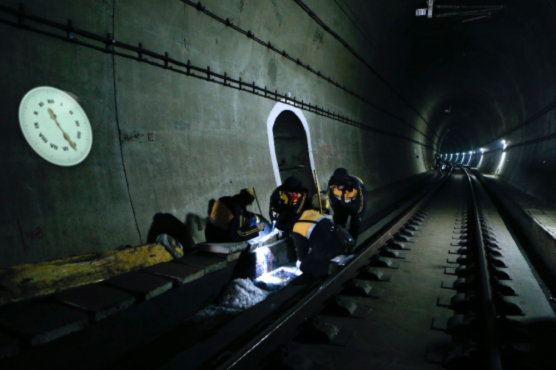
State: h=11 m=26
